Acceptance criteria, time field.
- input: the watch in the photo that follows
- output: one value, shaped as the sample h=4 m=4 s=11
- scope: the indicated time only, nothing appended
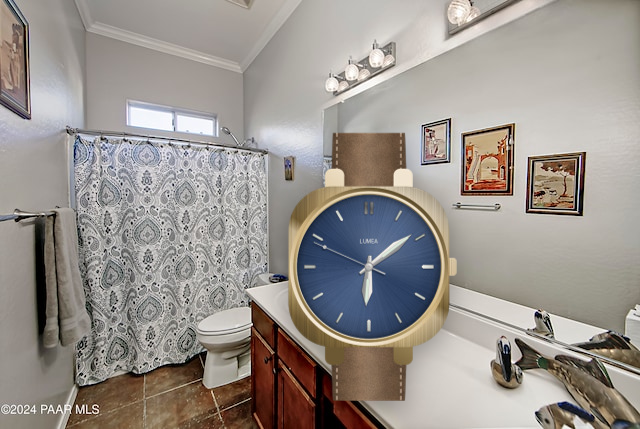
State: h=6 m=8 s=49
